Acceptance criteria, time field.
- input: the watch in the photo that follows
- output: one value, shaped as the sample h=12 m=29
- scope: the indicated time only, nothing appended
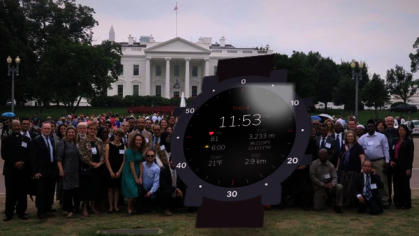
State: h=11 m=53
